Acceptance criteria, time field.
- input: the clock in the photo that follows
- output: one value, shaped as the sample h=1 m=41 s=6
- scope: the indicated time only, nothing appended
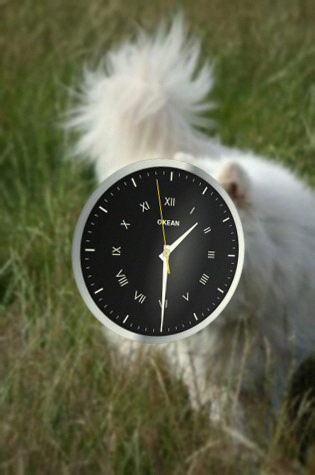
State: h=1 m=29 s=58
